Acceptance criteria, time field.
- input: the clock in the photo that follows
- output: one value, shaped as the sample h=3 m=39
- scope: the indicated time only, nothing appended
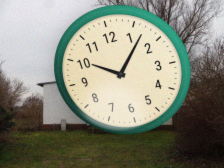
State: h=10 m=7
